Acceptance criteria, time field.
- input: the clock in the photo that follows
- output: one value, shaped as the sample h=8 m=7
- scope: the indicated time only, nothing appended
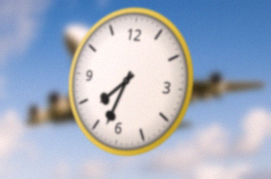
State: h=7 m=33
